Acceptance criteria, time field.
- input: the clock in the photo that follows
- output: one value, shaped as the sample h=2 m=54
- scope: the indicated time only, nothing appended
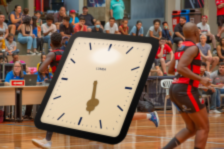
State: h=5 m=28
